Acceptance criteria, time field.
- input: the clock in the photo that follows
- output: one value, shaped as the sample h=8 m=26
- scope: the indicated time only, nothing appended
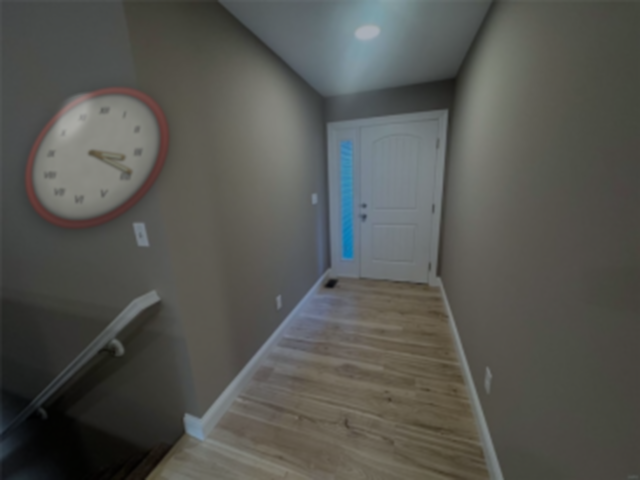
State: h=3 m=19
